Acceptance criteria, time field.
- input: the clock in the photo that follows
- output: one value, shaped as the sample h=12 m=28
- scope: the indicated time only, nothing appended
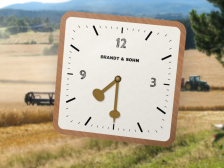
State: h=7 m=30
